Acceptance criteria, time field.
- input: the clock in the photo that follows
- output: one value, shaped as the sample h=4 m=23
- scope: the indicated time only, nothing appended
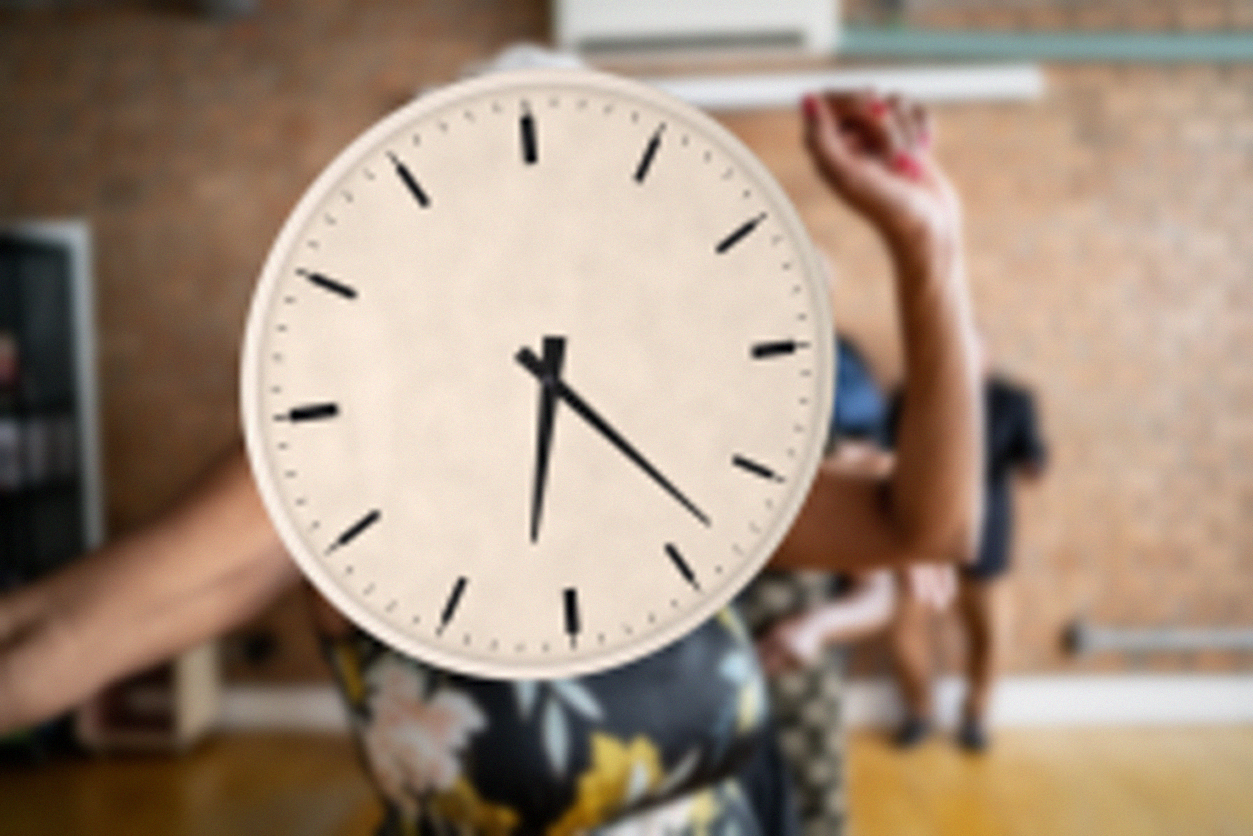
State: h=6 m=23
